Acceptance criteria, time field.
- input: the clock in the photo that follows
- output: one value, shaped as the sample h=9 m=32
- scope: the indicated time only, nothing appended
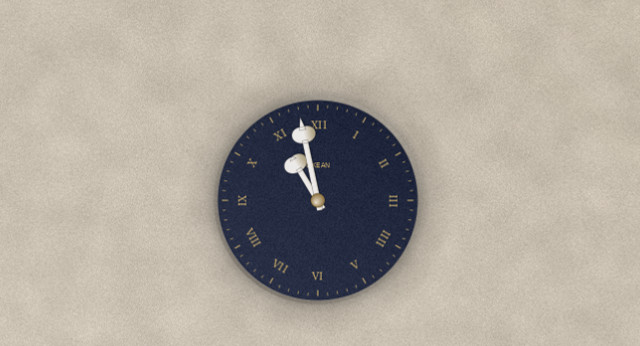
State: h=10 m=58
